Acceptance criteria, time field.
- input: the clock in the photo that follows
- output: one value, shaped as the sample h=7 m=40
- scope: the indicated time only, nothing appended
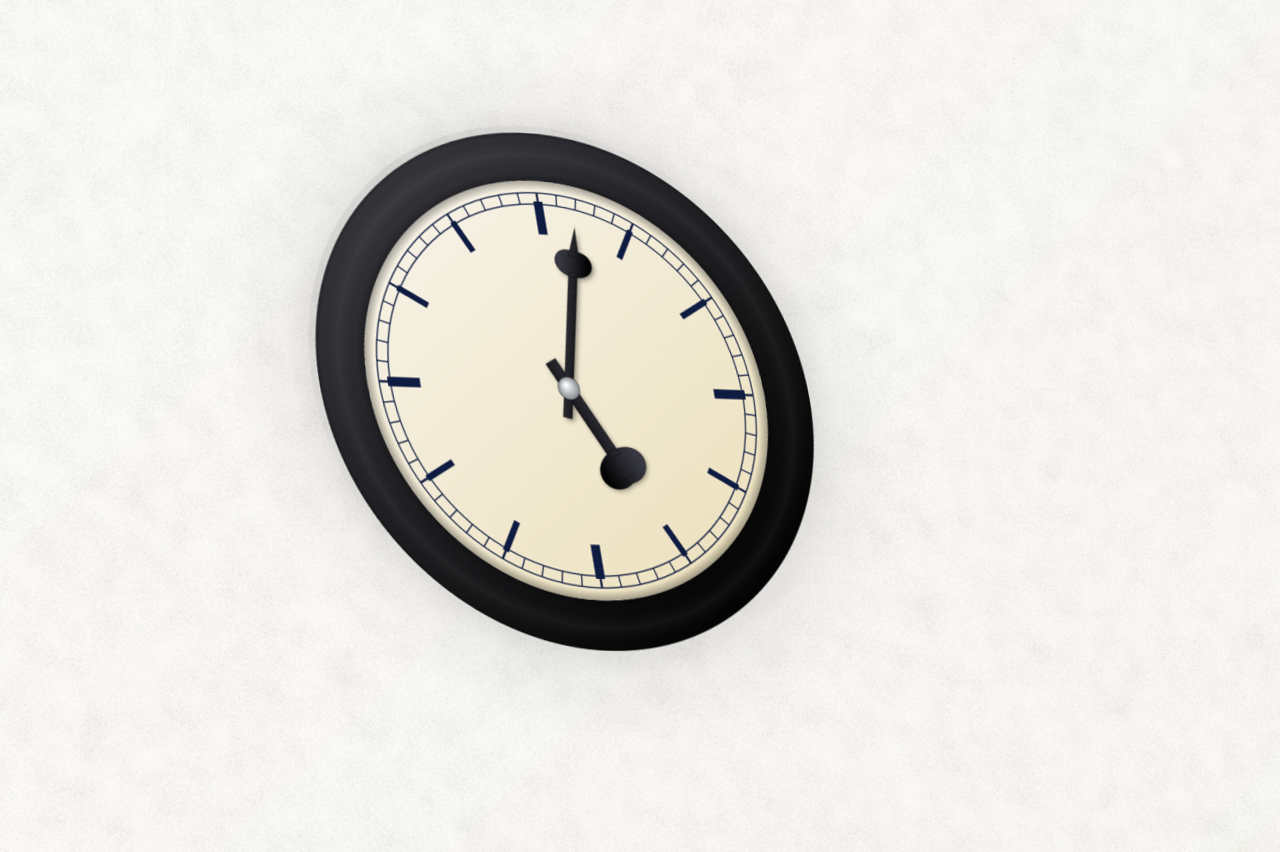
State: h=5 m=2
